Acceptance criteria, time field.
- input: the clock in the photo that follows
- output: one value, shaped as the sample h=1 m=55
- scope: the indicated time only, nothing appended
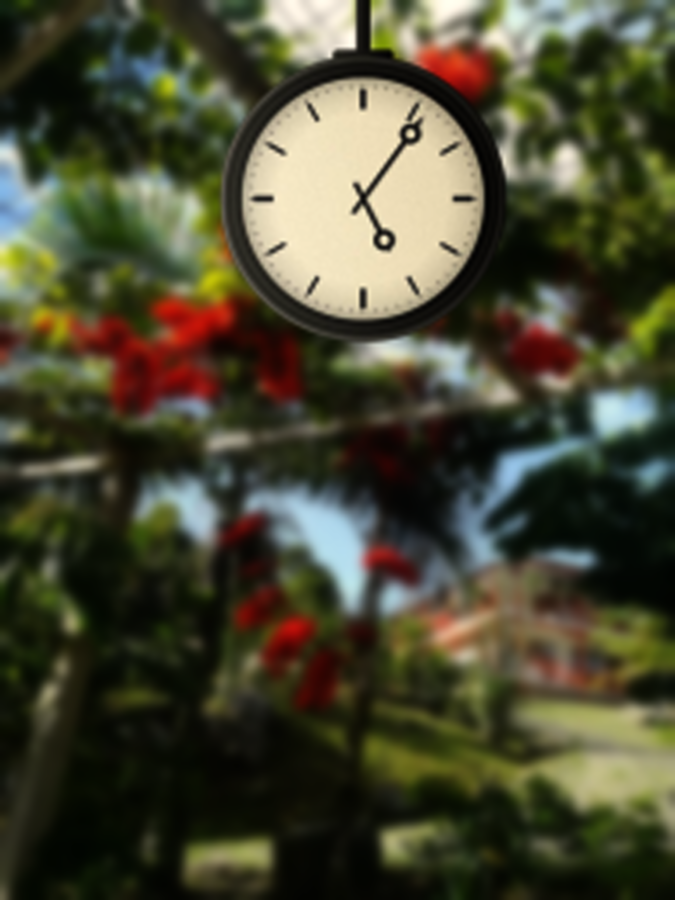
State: h=5 m=6
